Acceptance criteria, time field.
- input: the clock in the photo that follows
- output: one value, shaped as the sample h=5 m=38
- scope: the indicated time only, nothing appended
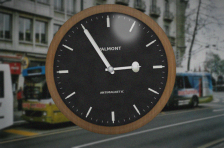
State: h=2 m=55
